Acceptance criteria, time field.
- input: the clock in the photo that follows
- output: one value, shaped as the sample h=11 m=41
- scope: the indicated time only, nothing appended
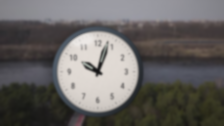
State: h=10 m=3
